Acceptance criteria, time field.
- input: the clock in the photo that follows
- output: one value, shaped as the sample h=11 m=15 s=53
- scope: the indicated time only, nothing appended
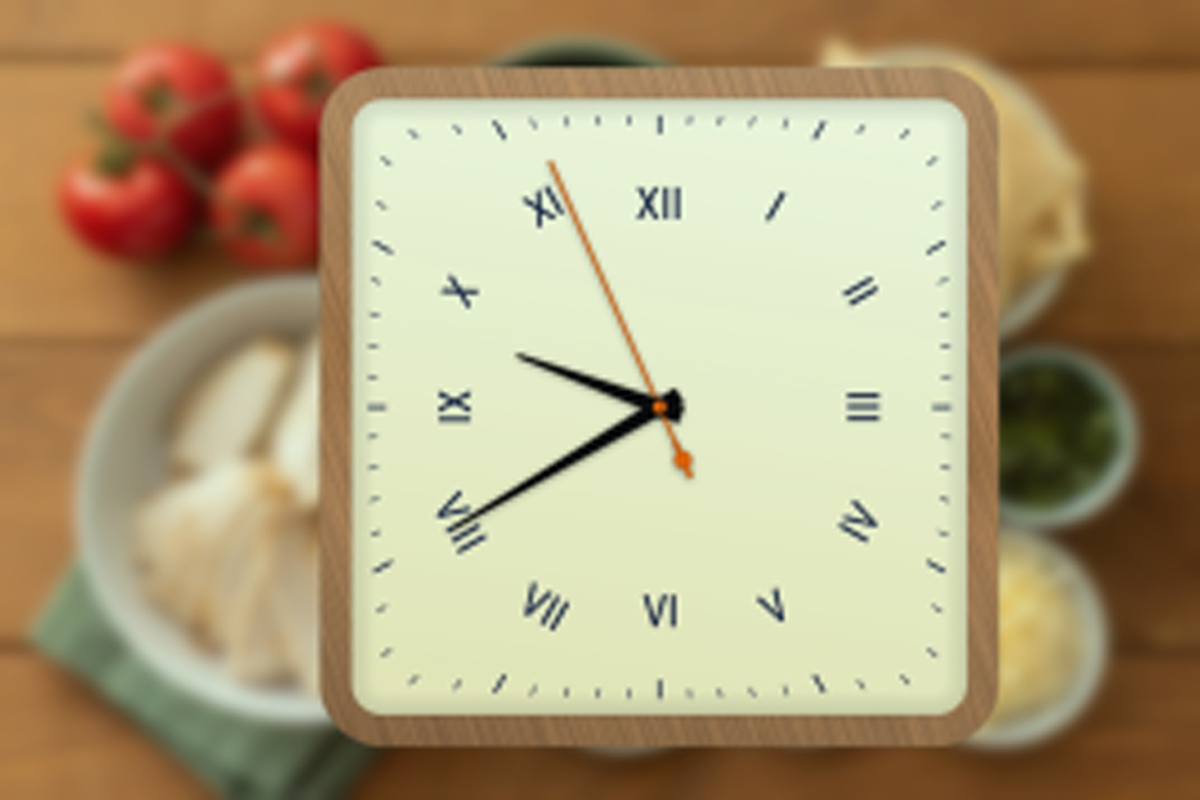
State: h=9 m=39 s=56
